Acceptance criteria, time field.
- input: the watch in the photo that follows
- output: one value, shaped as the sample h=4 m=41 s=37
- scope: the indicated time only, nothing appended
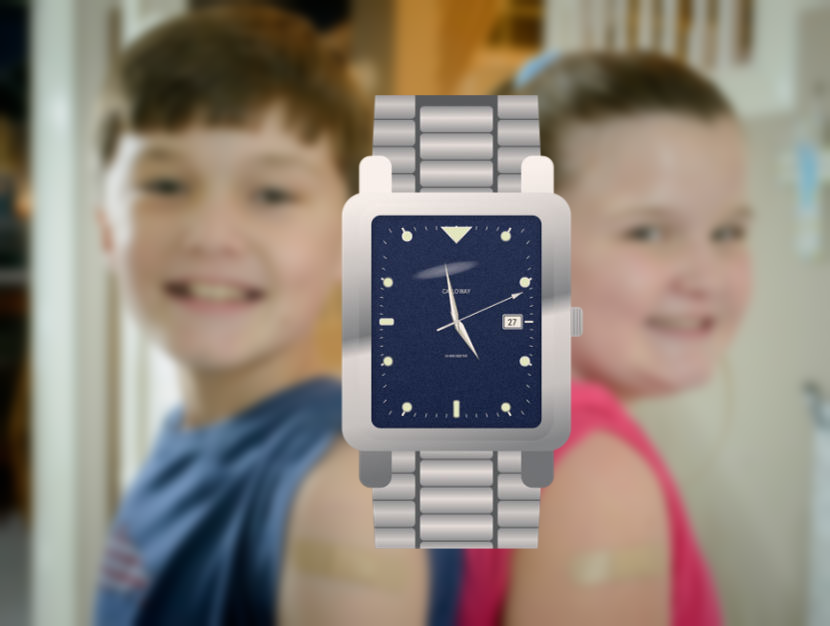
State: h=4 m=58 s=11
